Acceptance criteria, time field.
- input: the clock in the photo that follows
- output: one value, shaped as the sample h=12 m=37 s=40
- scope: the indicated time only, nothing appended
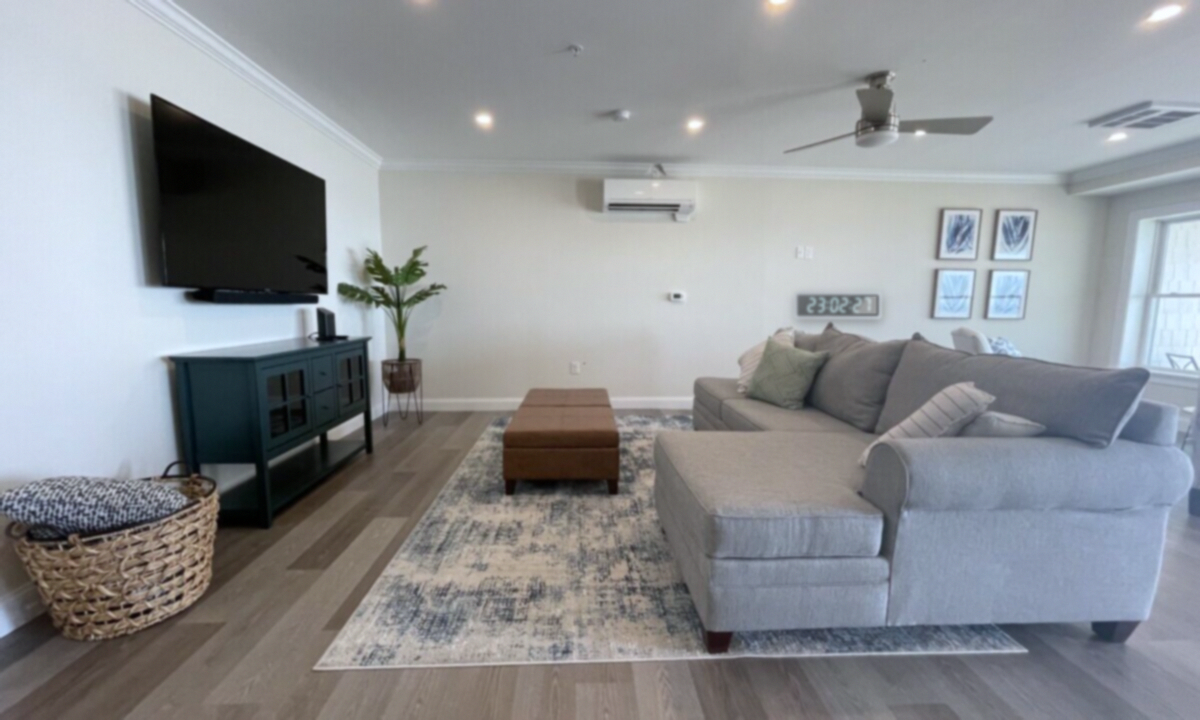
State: h=23 m=2 s=27
